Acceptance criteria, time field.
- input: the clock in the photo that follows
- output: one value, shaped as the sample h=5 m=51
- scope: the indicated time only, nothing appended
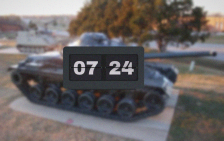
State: h=7 m=24
